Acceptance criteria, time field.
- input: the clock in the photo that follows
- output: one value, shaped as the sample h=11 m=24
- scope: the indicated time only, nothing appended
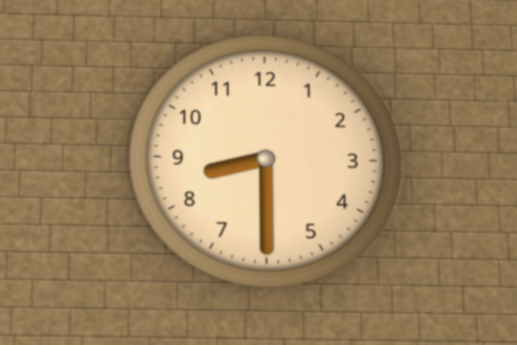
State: h=8 m=30
